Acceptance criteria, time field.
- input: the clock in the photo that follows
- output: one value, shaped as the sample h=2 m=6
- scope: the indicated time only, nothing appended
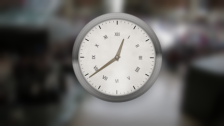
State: h=12 m=39
